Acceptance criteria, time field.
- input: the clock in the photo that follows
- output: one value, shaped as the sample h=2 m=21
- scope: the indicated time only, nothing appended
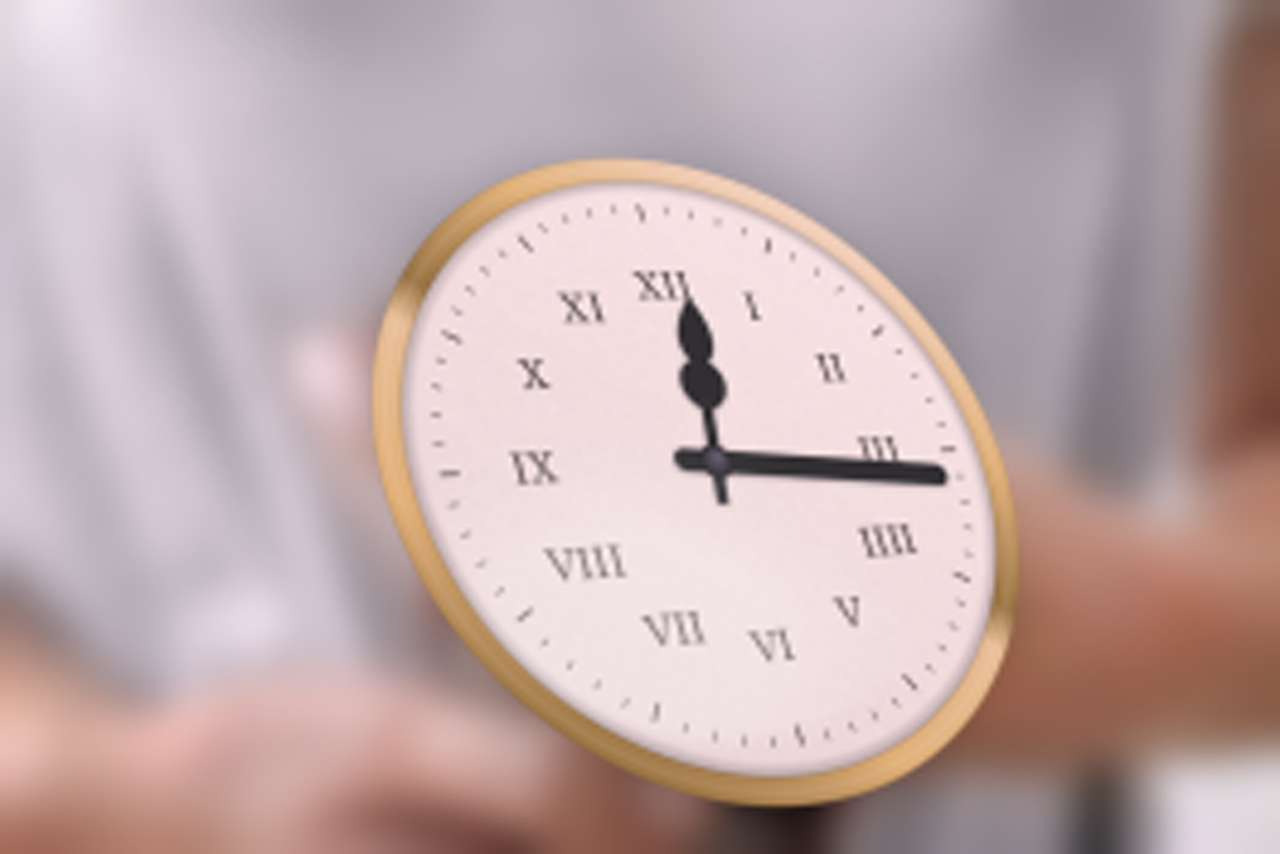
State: h=12 m=16
